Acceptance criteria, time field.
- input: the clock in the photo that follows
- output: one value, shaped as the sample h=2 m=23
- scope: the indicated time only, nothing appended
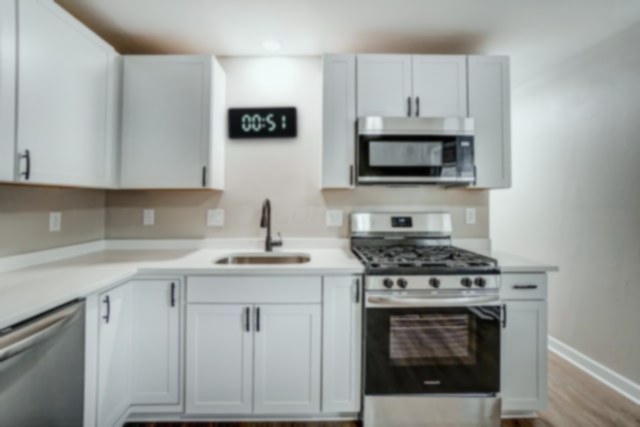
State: h=0 m=51
